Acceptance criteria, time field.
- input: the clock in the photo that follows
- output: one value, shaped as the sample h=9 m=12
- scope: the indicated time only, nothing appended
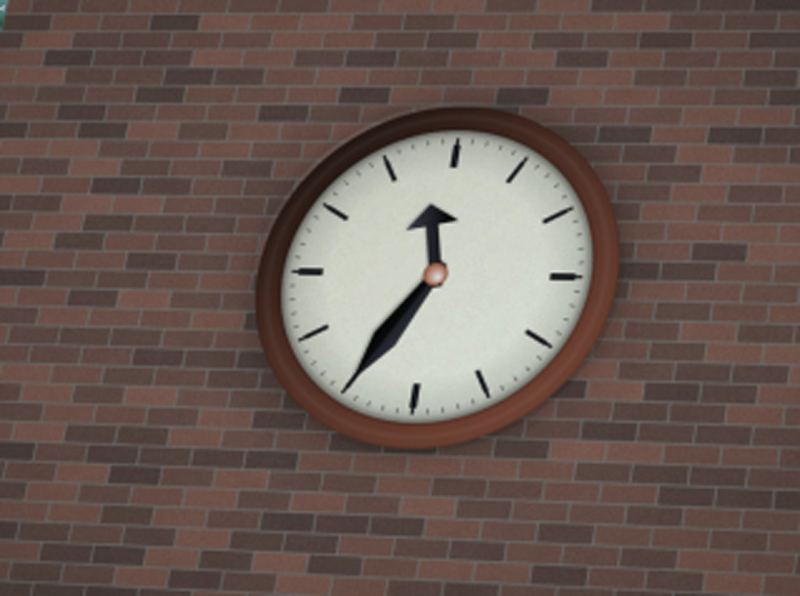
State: h=11 m=35
